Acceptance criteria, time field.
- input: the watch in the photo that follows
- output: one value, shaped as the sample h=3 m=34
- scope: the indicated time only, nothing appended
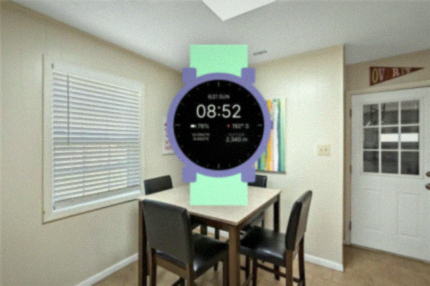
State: h=8 m=52
